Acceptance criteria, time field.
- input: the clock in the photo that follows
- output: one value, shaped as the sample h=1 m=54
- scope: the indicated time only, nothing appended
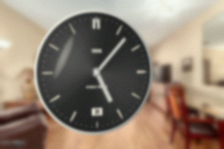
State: h=5 m=7
